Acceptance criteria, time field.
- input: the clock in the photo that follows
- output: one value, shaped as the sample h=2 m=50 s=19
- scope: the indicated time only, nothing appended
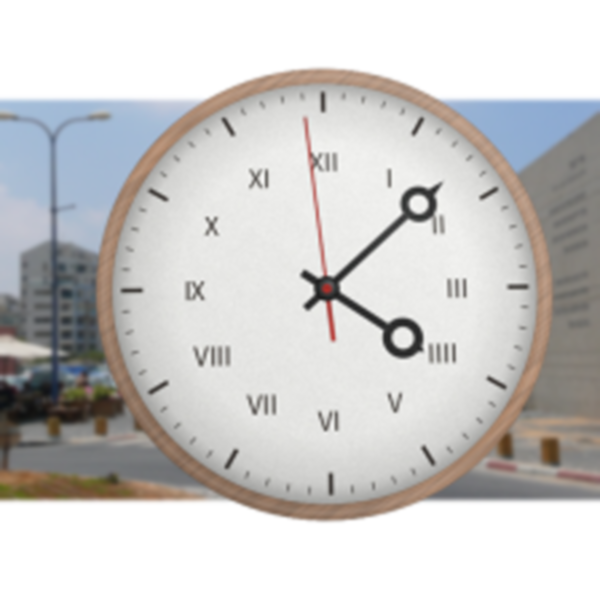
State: h=4 m=7 s=59
